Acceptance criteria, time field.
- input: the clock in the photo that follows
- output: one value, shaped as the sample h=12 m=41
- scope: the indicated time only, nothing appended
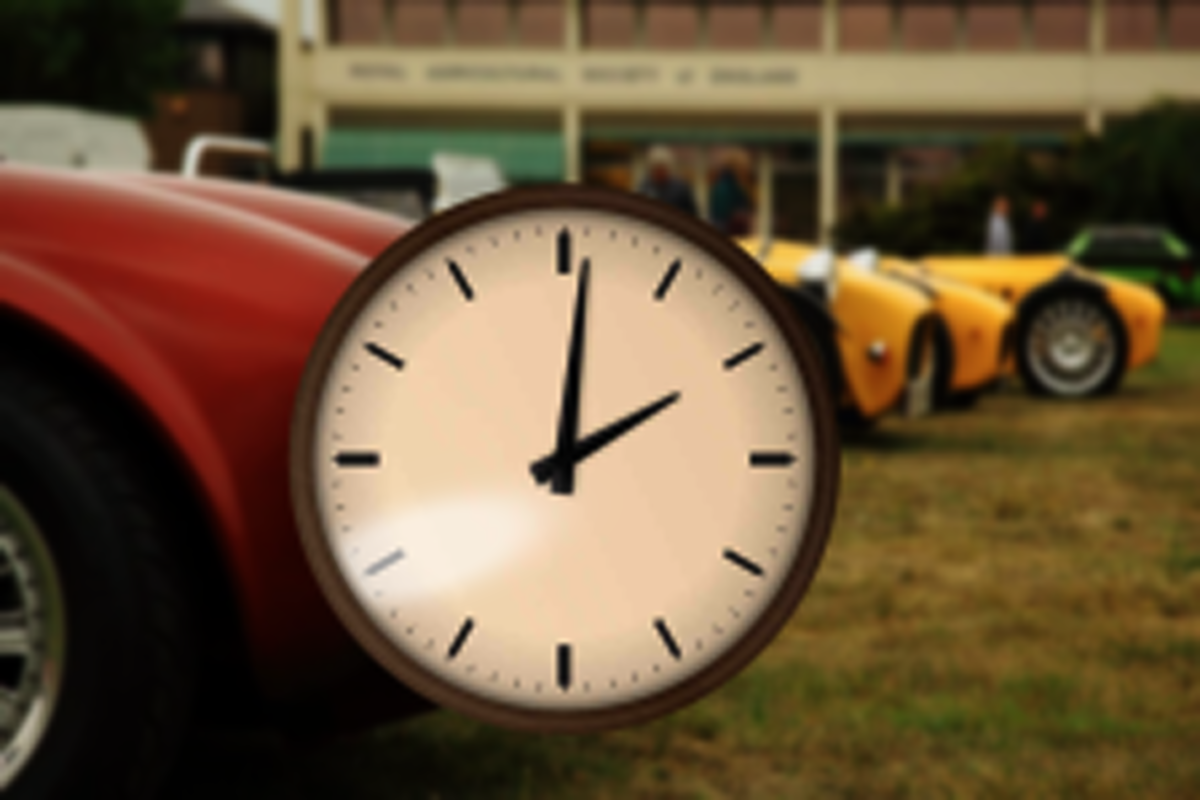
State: h=2 m=1
